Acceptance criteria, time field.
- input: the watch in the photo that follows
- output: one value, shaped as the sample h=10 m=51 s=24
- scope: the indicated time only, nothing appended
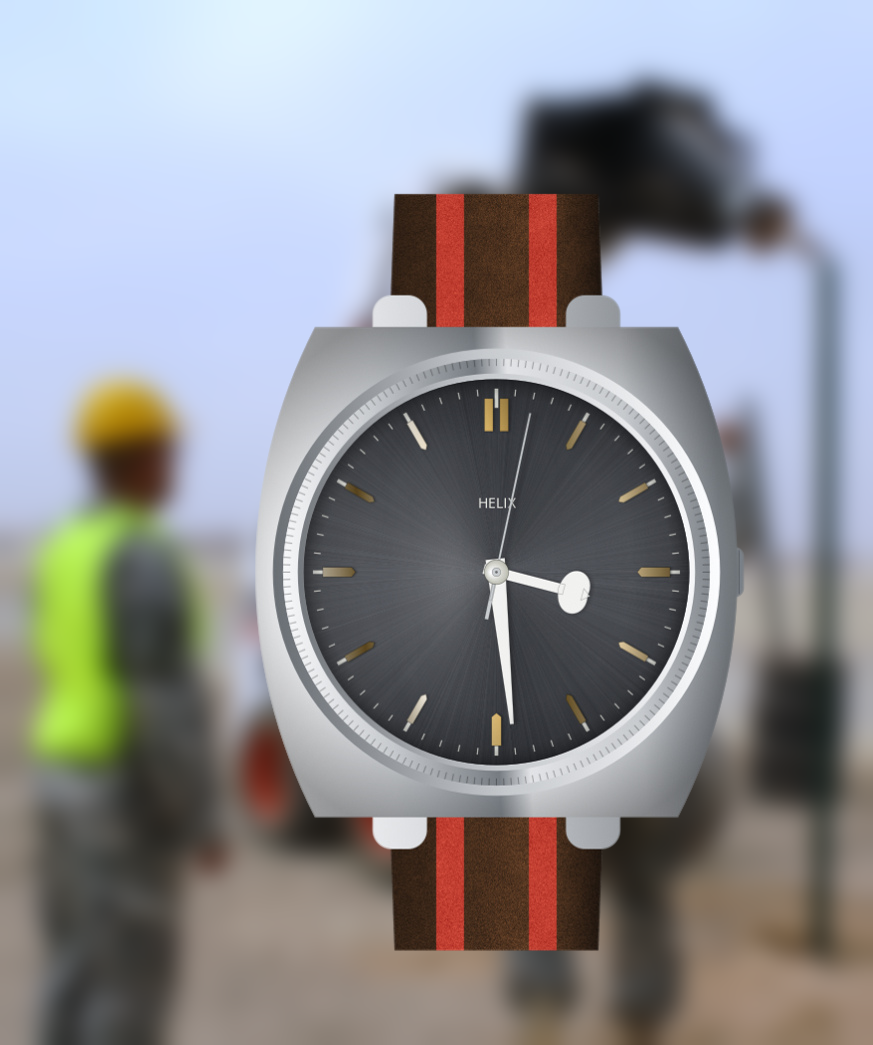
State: h=3 m=29 s=2
